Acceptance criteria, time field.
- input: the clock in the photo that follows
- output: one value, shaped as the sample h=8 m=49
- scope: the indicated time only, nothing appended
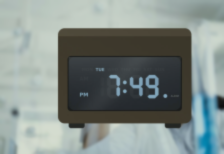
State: h=7 m=49
